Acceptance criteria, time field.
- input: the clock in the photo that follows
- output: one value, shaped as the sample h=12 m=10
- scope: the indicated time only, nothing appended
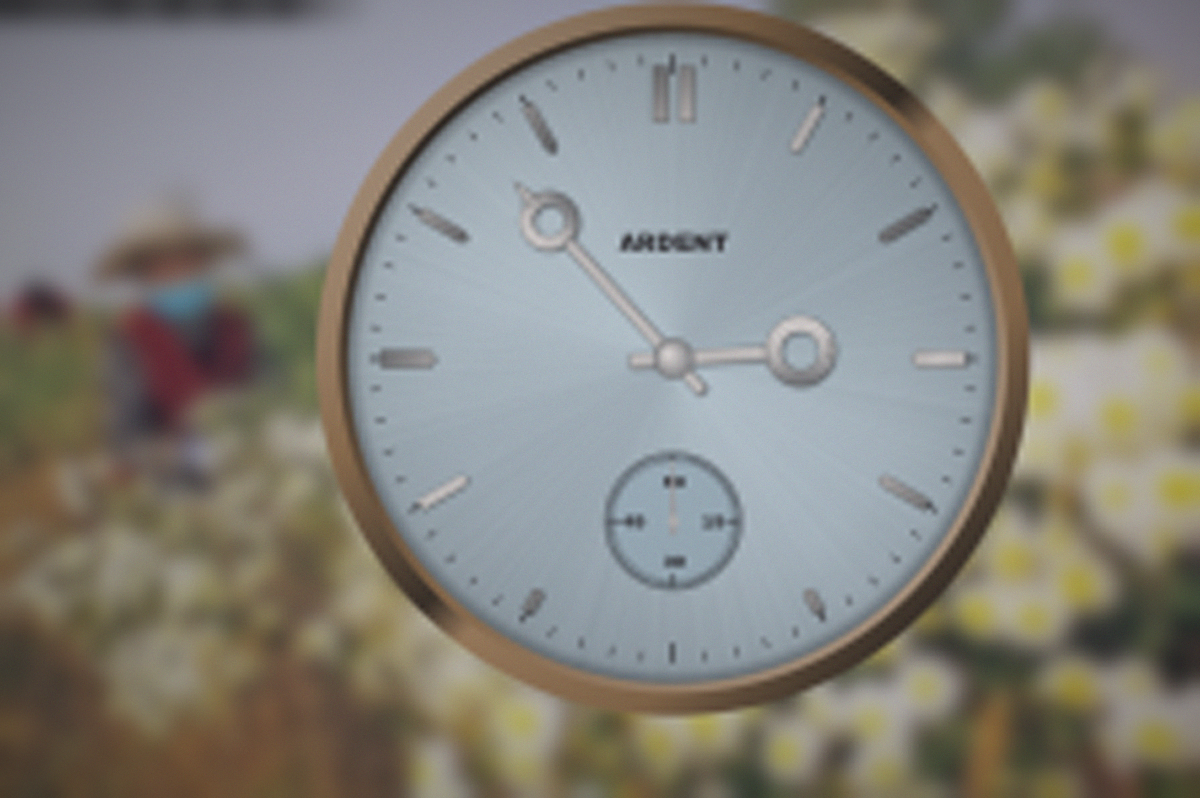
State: h=2 m=53
